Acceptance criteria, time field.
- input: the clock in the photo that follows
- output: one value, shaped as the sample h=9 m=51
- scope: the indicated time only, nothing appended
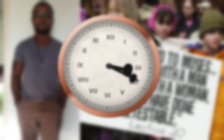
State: h=3 m=19
